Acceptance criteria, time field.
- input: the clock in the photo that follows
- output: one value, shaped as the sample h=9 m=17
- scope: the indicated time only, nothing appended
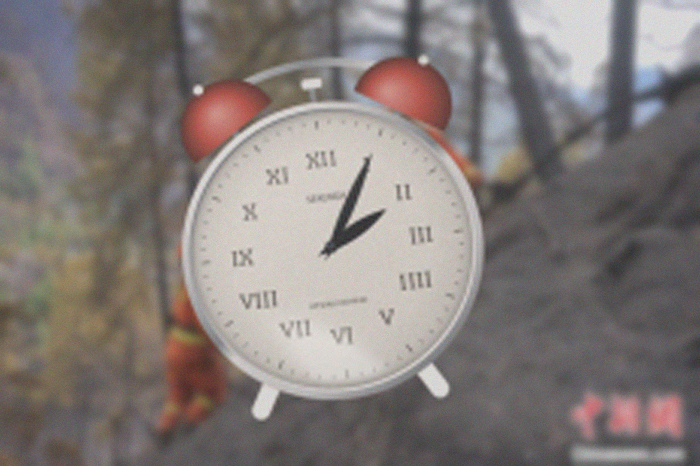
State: h=2 m=5
